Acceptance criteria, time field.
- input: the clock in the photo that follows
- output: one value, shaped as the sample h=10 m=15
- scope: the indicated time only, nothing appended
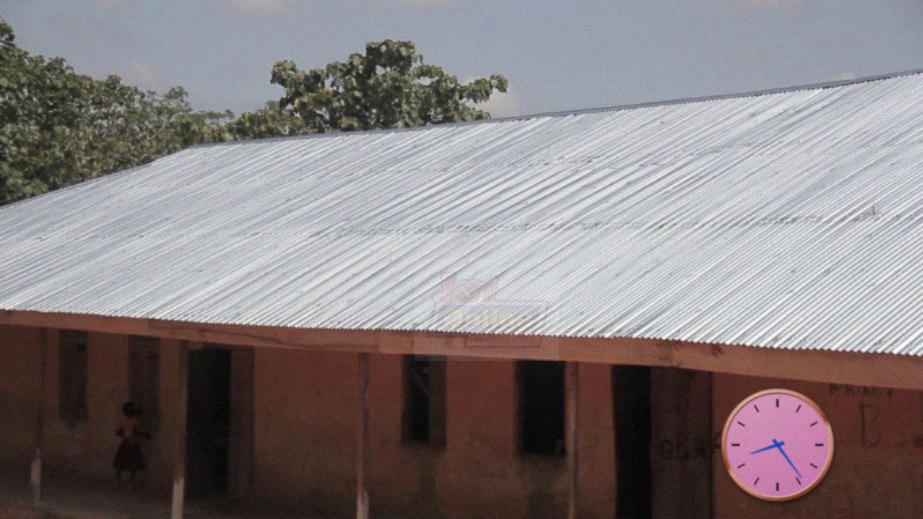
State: h=8 m=24
